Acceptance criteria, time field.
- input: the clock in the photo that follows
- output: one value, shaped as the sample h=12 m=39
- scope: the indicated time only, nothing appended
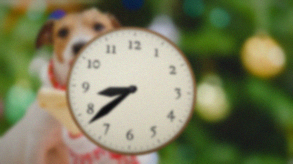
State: h=8 m=38
